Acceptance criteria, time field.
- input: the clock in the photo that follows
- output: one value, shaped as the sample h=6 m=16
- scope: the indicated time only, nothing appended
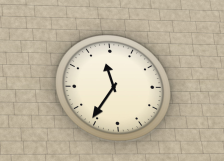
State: h=11 m=36
